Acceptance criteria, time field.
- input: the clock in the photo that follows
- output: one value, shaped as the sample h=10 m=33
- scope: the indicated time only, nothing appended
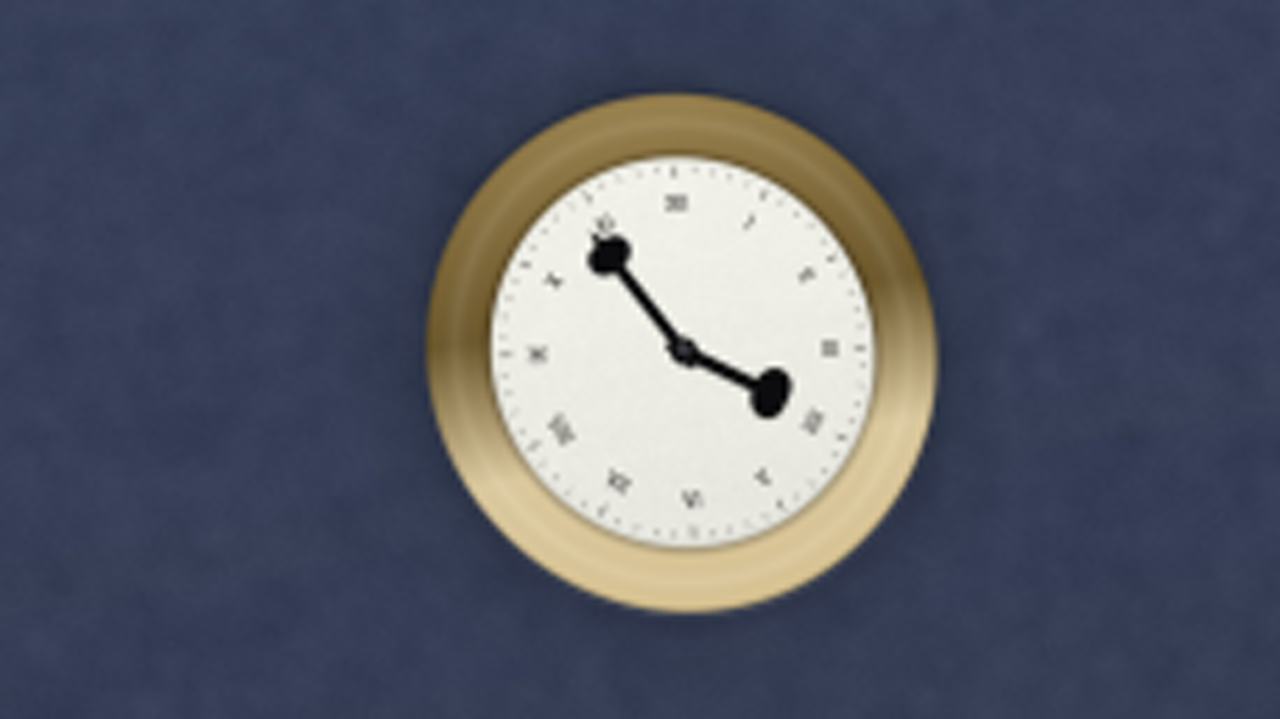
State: h=3 m=54
